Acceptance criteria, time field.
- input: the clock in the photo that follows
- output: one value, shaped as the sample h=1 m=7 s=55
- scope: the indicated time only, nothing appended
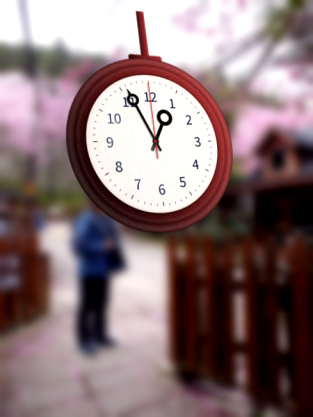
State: h=12 m=56 s=0
